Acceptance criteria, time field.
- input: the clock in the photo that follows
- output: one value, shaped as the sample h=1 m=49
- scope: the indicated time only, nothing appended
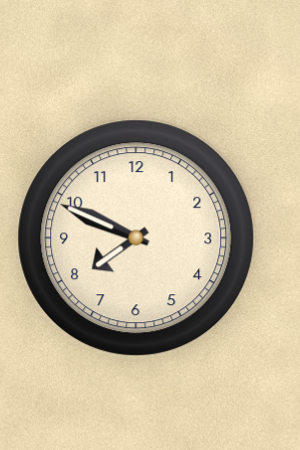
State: h=7 m=49
